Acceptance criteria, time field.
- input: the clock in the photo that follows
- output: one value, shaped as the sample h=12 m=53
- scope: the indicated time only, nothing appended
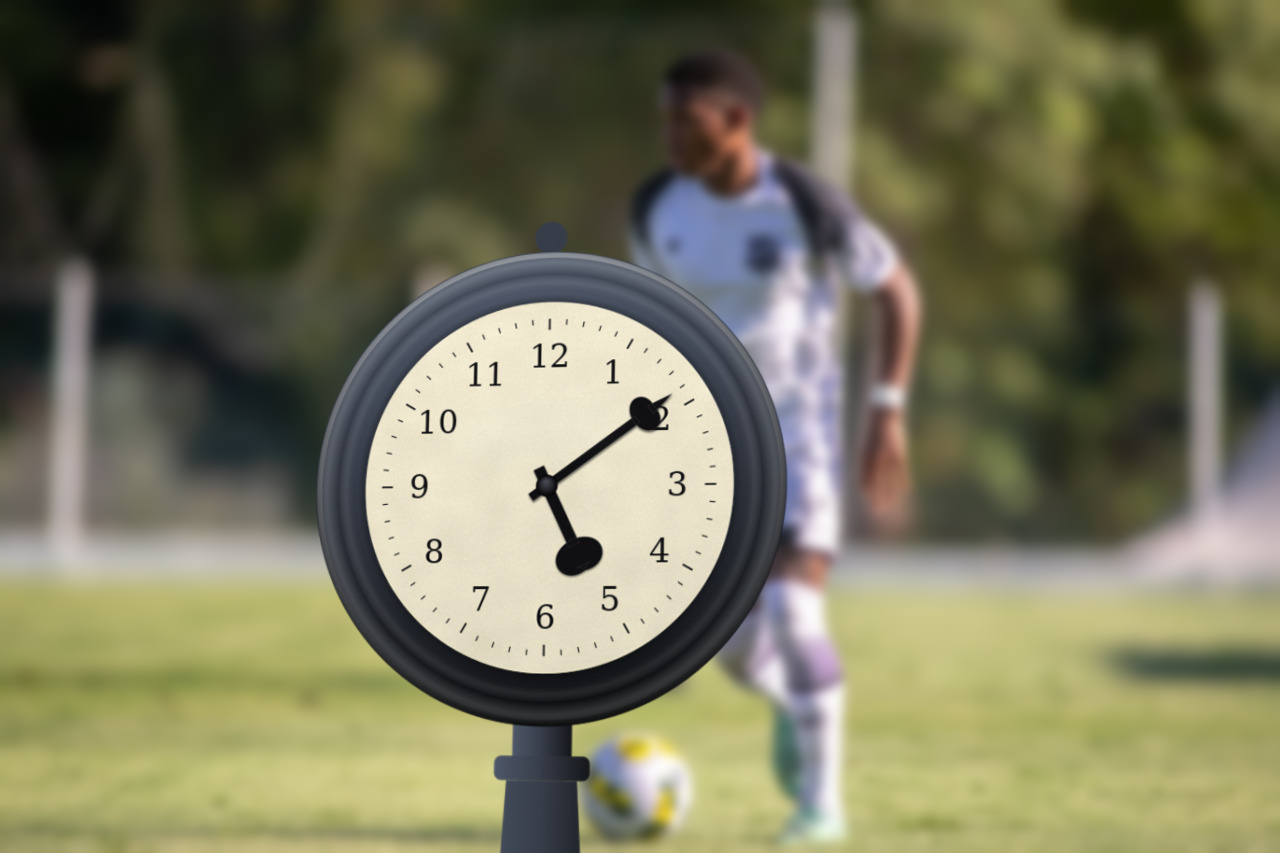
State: h=5 m=9
